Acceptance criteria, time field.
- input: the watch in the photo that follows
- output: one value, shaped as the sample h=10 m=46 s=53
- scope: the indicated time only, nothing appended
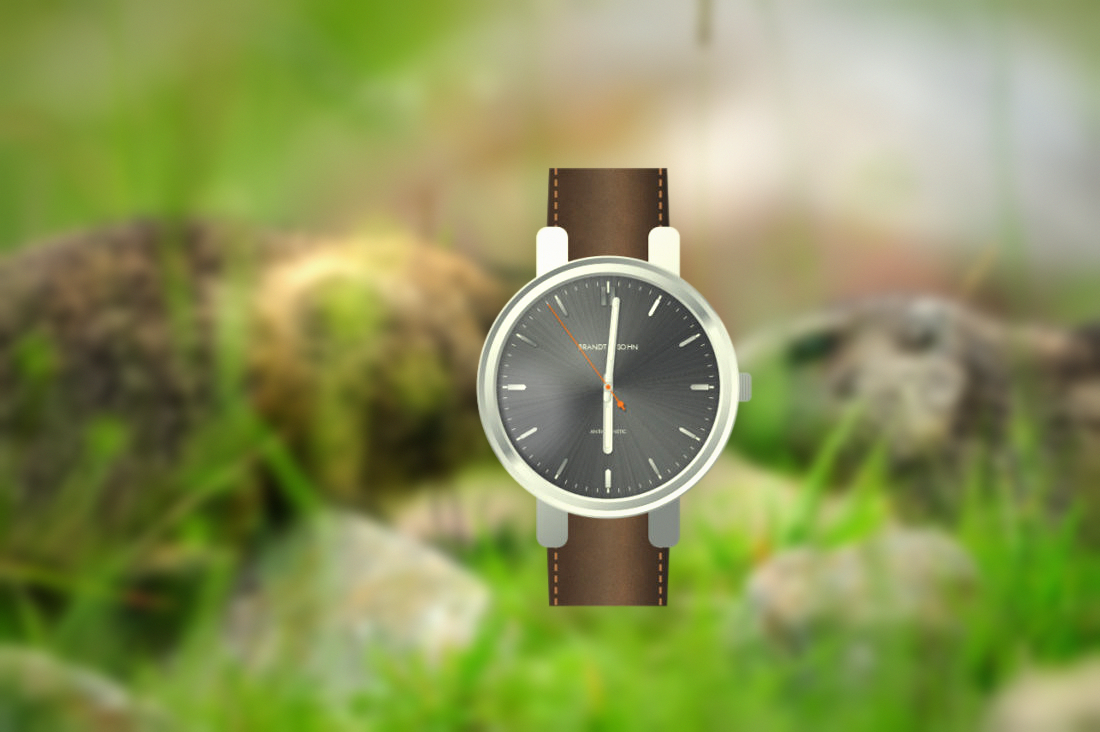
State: h=6 m=0 s=54
